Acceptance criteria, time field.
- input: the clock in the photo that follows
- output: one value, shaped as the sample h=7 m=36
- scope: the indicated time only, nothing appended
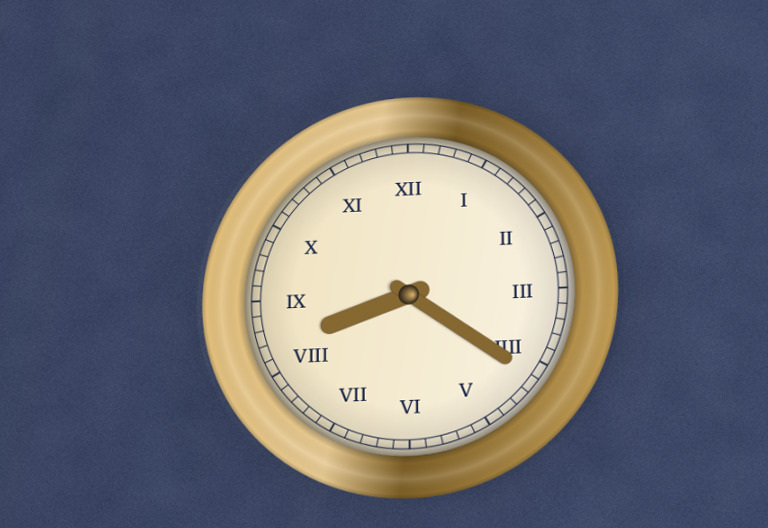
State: h=8 m=21
